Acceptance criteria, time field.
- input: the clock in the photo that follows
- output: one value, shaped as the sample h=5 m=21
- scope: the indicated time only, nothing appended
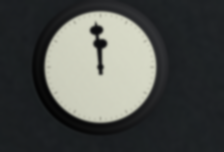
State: h=11 m=59
